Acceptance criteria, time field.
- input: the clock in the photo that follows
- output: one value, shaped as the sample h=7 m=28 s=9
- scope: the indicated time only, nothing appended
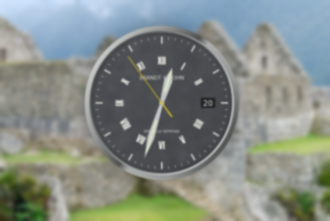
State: h=12 m=32 s=54
